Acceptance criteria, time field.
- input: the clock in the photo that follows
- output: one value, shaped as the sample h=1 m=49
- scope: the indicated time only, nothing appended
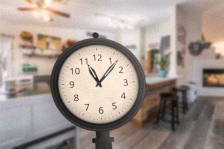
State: h=11 m=7
